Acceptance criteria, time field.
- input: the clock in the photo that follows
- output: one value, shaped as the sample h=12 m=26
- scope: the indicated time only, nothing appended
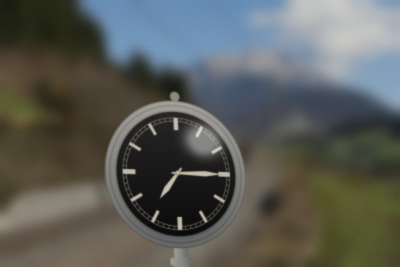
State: h=7 m=15
